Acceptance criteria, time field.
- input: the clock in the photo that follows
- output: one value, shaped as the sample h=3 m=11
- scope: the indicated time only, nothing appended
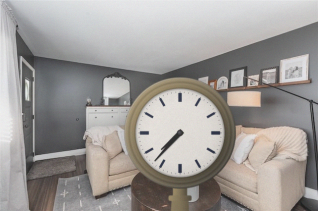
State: h=7 m=37
